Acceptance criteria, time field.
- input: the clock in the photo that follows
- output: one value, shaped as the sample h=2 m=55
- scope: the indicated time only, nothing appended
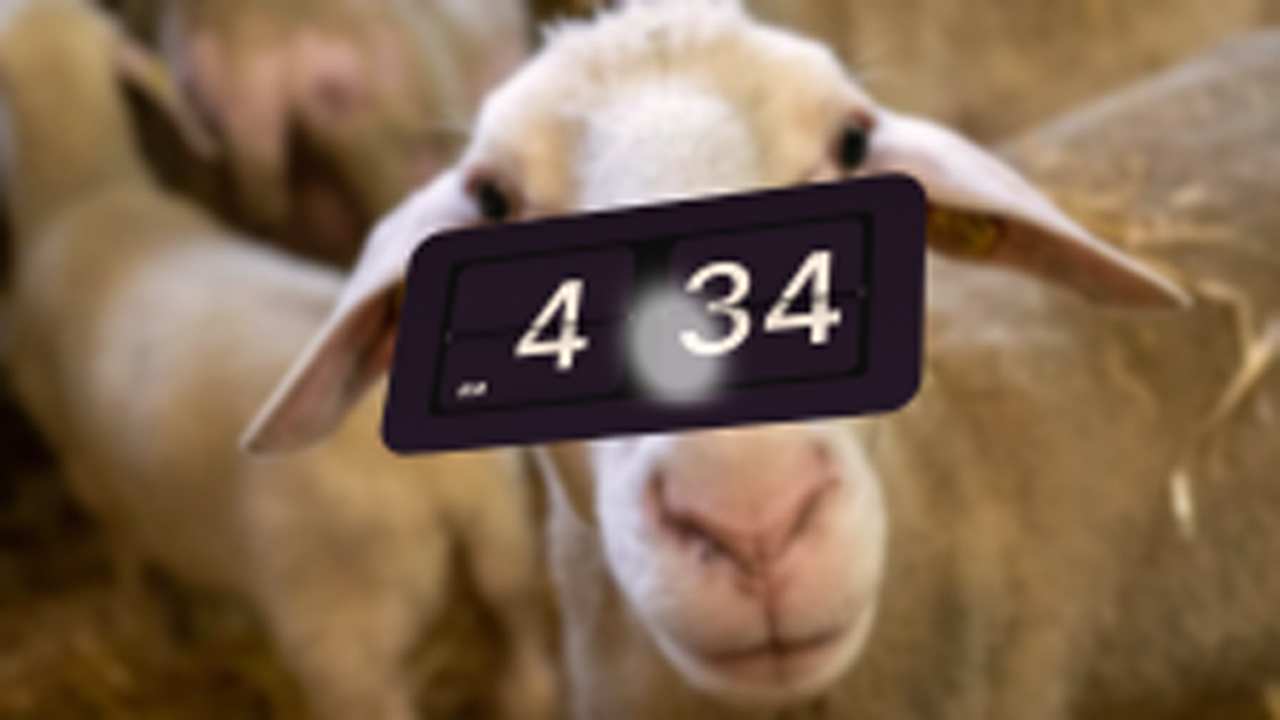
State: h=4 m=34
